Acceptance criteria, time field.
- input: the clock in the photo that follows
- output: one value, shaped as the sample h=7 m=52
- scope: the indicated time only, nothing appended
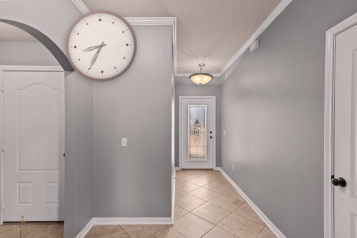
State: h=8 m=35
